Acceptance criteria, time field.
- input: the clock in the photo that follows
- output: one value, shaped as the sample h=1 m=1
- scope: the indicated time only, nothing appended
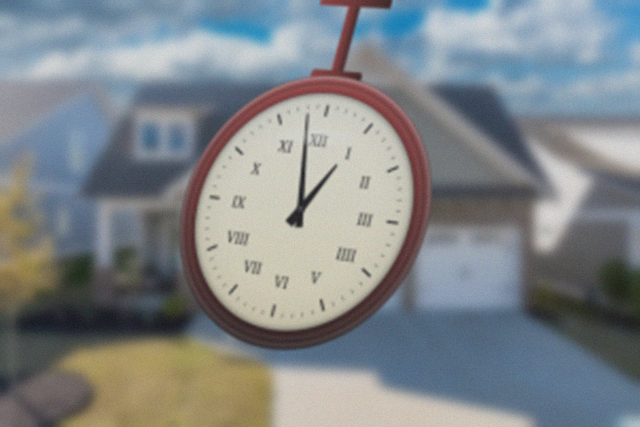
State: h=12 m=58
